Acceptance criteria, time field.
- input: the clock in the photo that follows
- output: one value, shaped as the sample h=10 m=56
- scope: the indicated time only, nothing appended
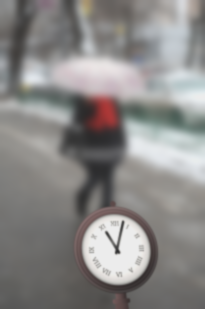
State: h=11 m=3
